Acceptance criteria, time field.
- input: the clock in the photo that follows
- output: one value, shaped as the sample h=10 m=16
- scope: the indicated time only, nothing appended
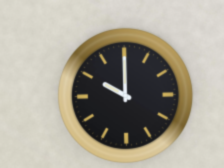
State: h=10 m=0
